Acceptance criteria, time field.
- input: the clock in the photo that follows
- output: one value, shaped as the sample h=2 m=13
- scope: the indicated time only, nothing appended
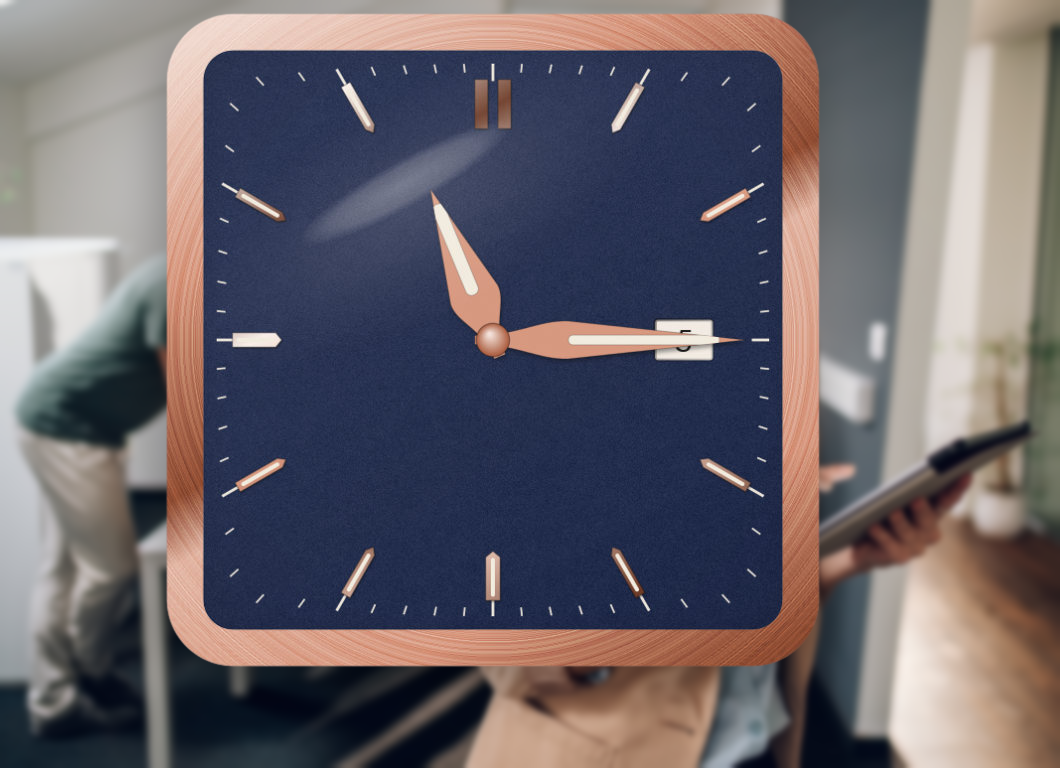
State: h=11 m=15
